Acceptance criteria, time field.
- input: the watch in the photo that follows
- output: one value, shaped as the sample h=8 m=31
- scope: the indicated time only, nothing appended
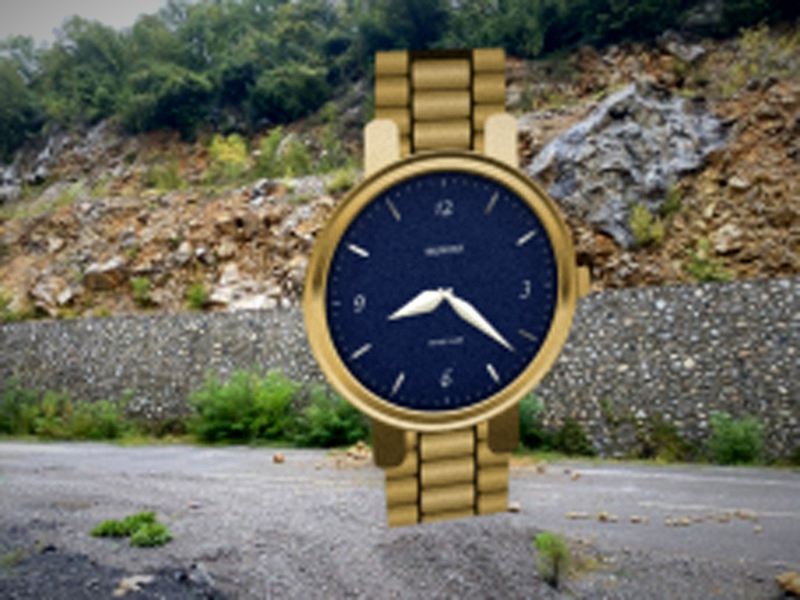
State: h=8 m=22
